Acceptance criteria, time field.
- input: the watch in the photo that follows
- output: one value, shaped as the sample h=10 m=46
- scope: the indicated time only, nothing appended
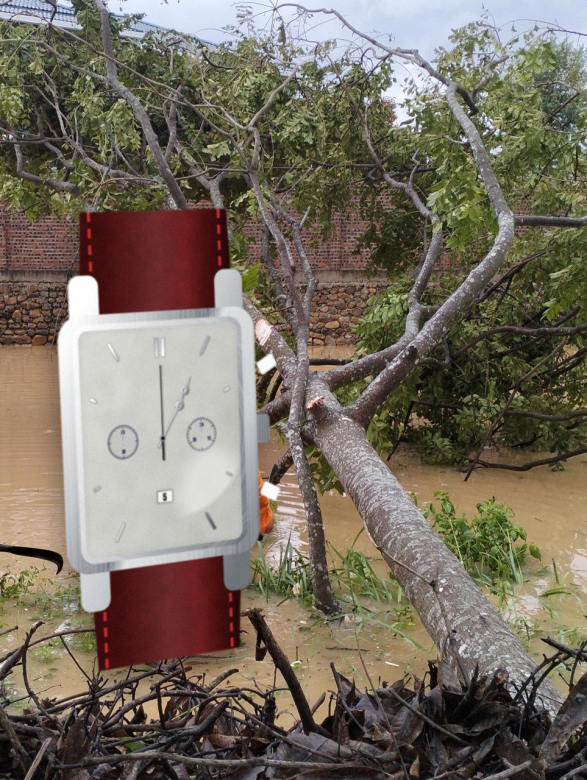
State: h=1 m=5
